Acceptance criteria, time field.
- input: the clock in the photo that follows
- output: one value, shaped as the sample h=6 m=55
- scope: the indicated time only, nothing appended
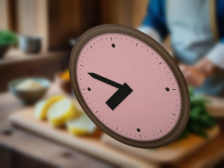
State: h=7 m=49
